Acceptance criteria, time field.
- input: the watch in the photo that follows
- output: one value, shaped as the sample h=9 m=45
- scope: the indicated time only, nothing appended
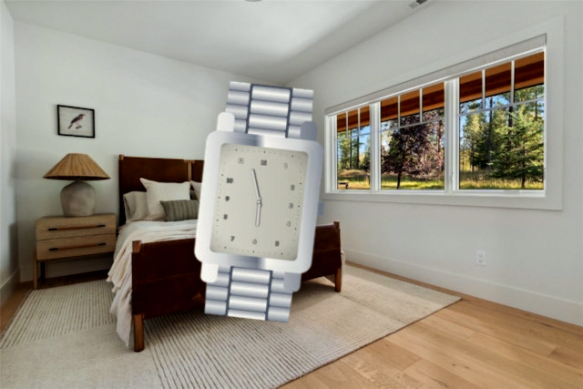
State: h=5 m=57
